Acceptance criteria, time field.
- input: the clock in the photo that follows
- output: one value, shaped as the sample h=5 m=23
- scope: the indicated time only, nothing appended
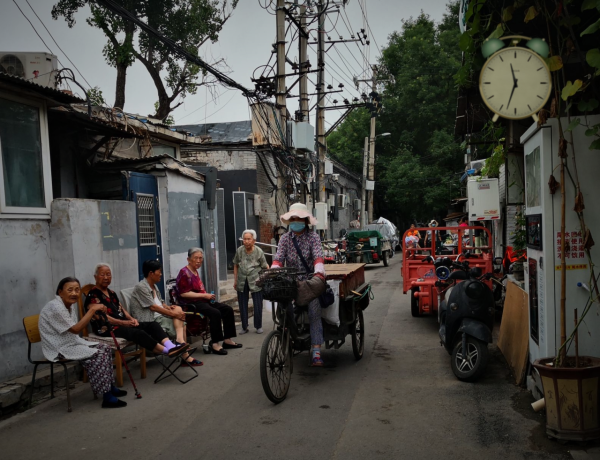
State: h=11 m=33
